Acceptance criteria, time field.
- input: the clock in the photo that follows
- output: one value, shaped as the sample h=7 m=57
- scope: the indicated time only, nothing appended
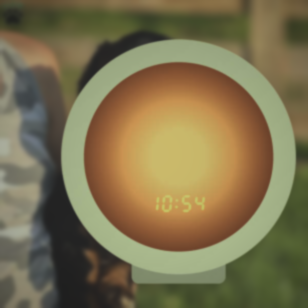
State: h=10 m=54
